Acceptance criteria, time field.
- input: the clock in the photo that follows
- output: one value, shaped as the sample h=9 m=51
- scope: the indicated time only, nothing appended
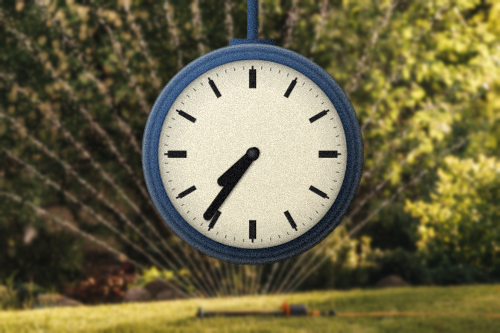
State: h=7 m=36
